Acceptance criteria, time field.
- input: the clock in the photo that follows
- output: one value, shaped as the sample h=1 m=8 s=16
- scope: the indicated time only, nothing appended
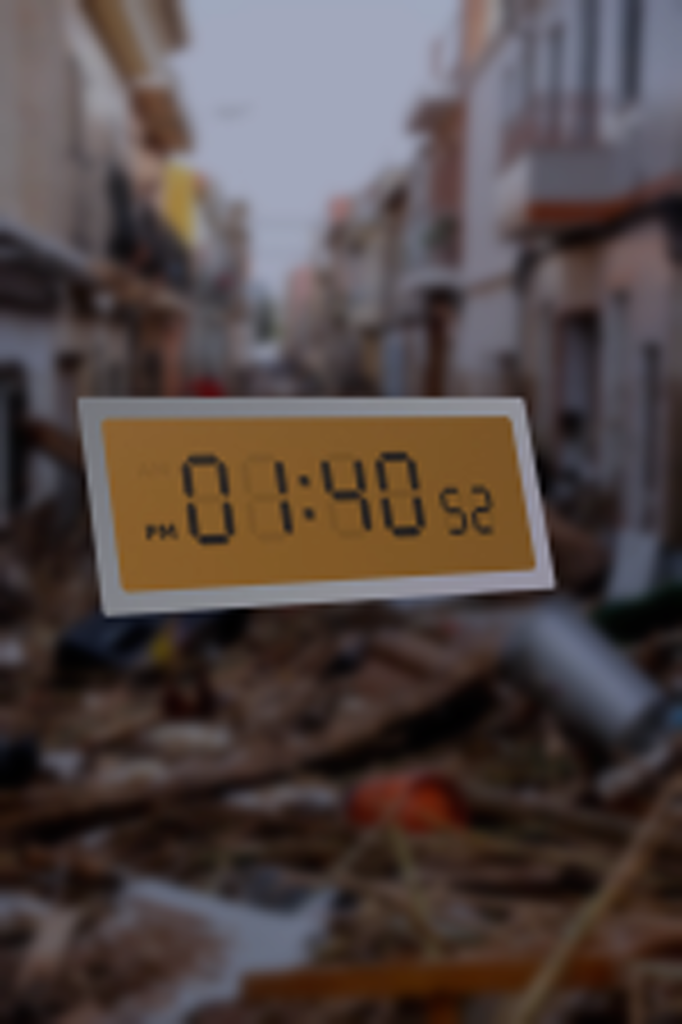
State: h=1 m=40 s=52
